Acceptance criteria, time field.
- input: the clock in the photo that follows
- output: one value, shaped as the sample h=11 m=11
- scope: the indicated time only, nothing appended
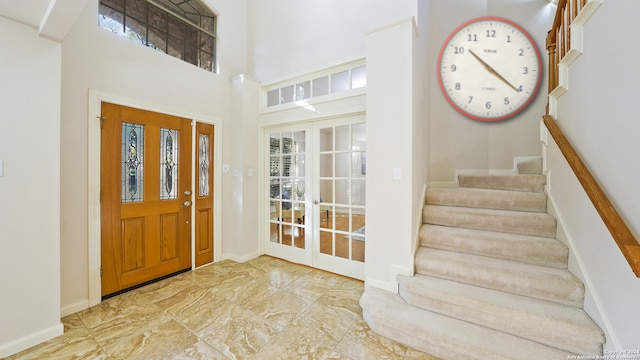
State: h=10 m=21
